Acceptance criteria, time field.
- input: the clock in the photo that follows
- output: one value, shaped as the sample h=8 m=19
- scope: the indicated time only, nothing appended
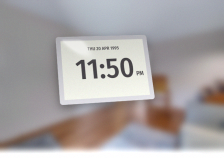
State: h=11 m=50
